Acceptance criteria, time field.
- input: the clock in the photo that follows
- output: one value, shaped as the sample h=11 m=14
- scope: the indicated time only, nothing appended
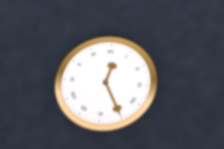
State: h=12 m=25
